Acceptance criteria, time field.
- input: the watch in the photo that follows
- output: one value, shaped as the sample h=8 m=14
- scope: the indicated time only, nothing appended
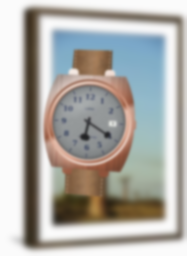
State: h=6 m=20
